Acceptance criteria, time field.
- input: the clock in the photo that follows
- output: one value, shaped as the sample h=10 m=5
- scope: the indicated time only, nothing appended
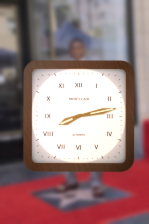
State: h=8 m=13
